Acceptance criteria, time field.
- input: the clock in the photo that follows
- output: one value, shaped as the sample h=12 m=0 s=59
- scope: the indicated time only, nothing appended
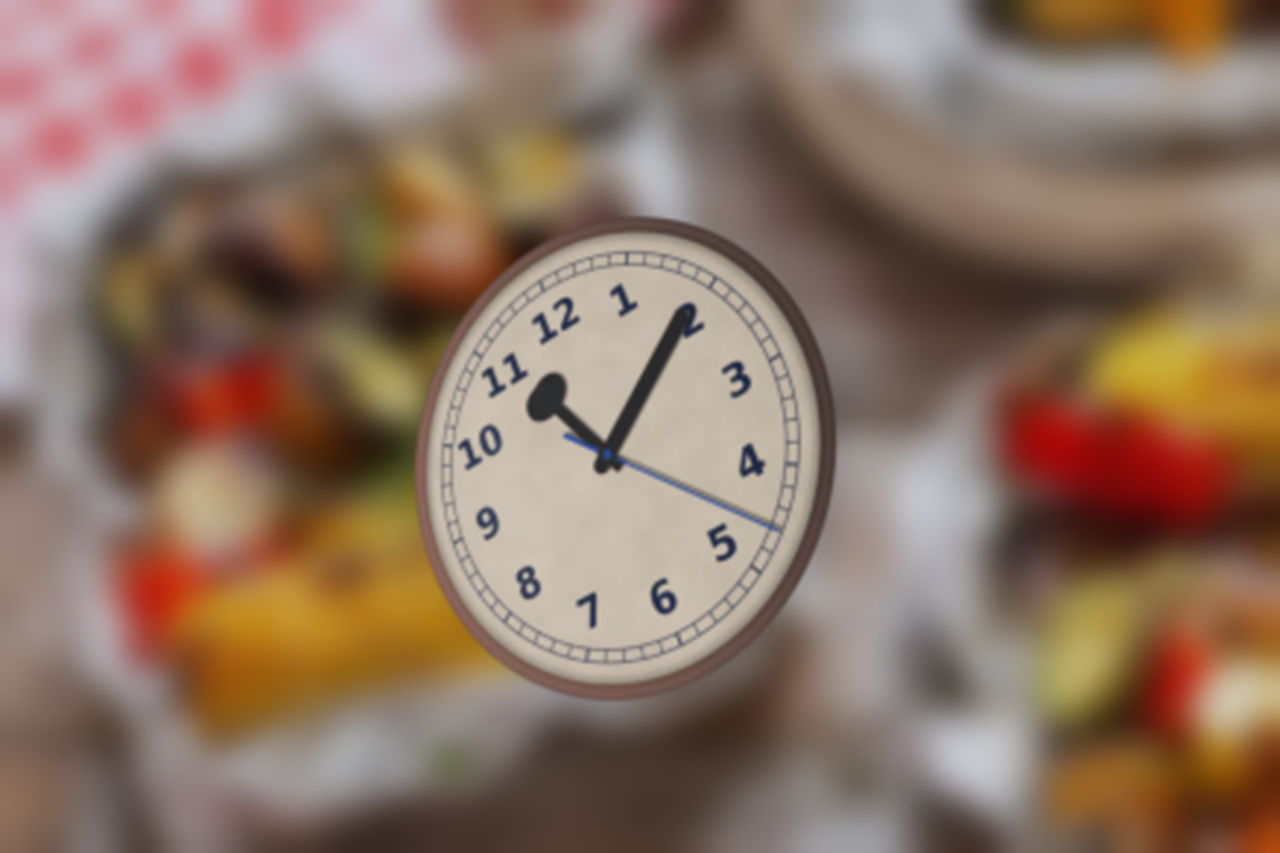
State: h=11 m=9 s=23
